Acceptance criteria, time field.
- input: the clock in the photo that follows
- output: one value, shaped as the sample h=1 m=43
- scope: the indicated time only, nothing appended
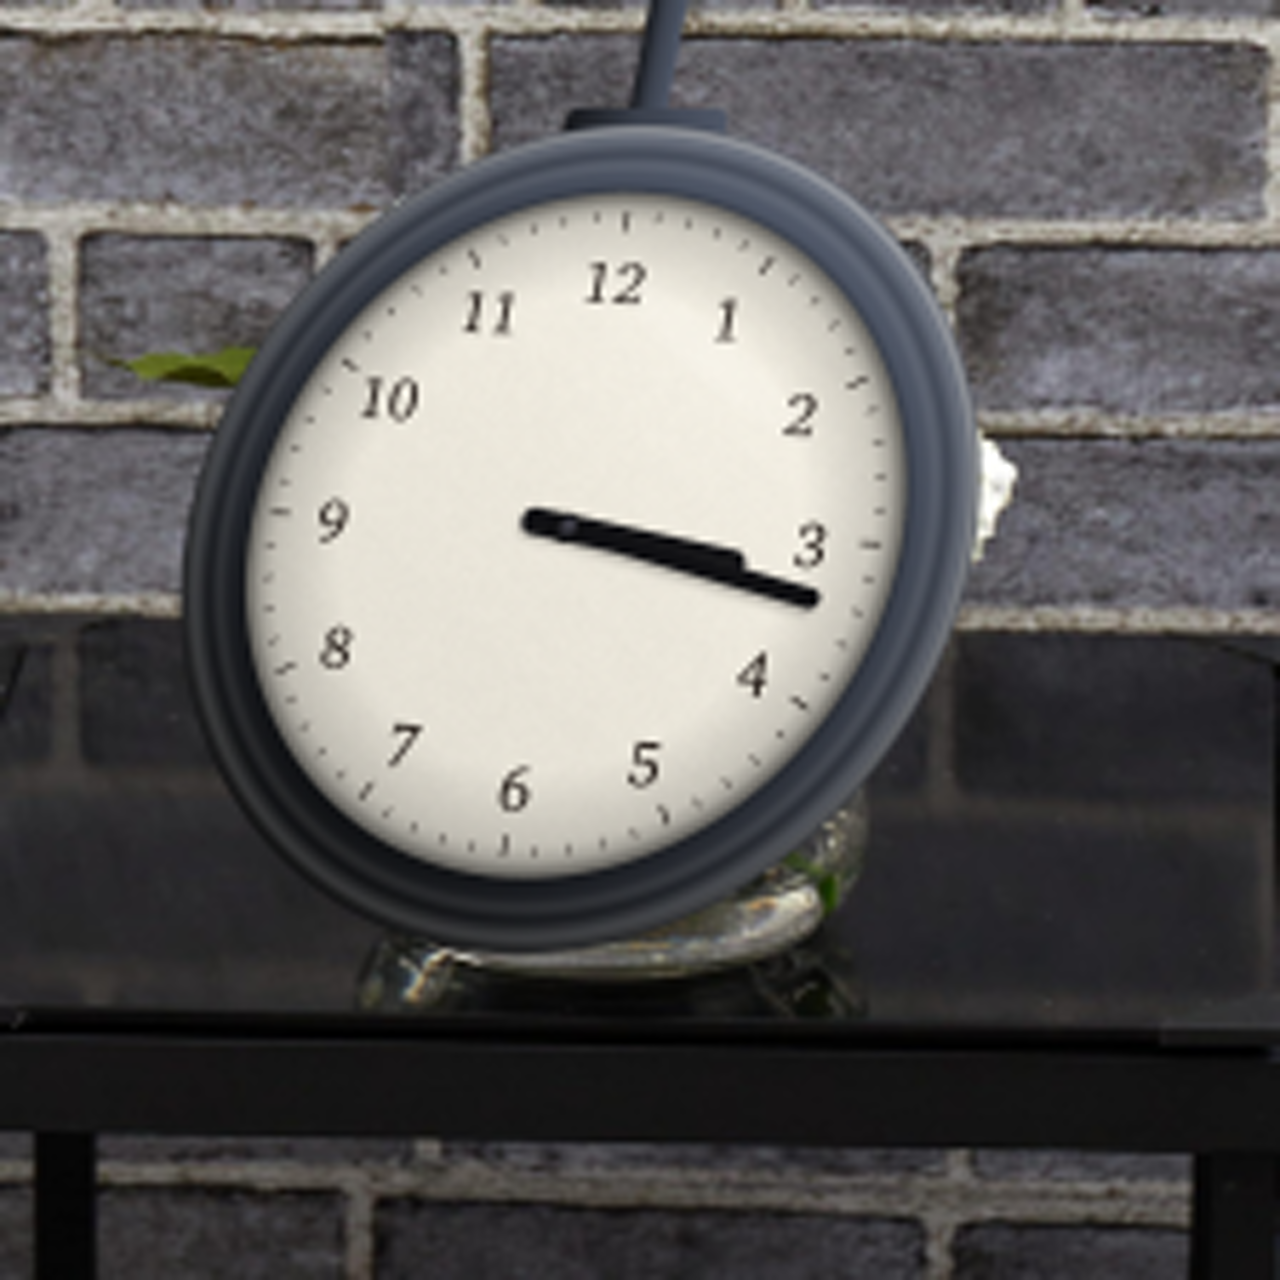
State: h=3 m=17
